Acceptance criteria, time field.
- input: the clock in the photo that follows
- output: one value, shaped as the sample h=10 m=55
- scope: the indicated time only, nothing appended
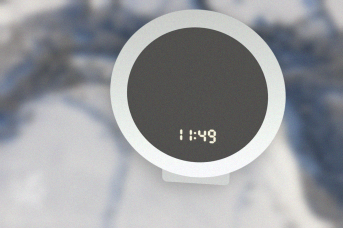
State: h=11 m=49
